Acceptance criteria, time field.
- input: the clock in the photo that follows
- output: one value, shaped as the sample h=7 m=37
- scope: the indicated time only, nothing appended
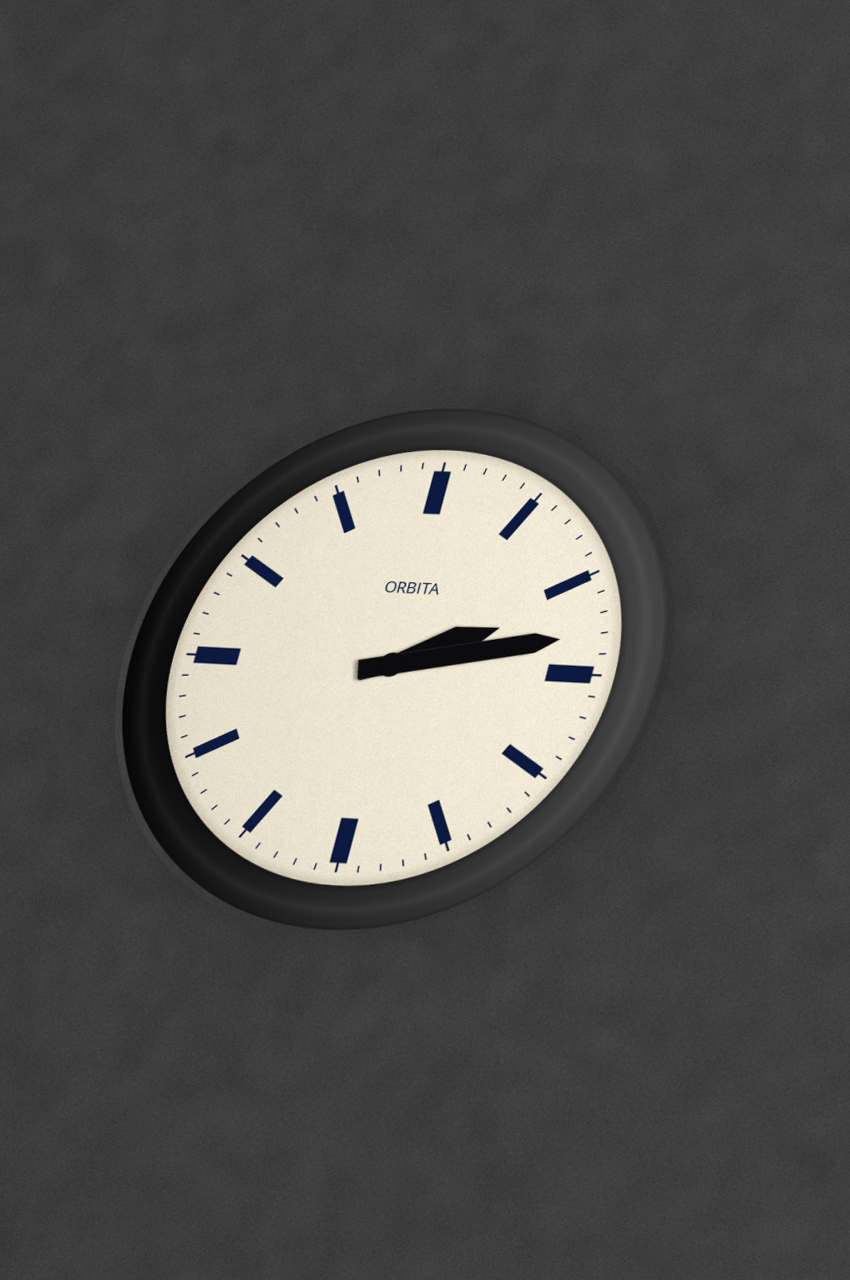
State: h=2 m=13
